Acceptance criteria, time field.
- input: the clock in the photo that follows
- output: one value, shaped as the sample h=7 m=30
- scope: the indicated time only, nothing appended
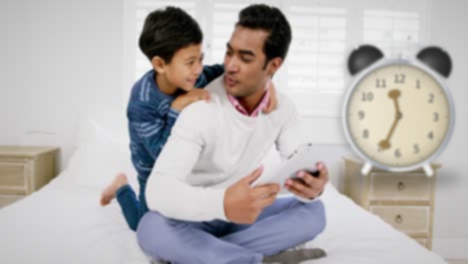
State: h=11 m=34
